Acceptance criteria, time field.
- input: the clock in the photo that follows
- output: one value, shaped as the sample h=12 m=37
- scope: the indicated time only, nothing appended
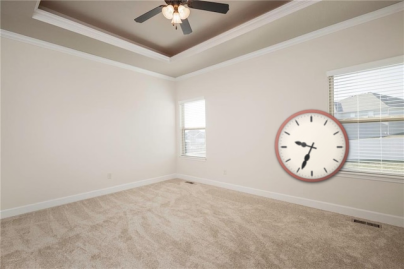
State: h=9 m=34
